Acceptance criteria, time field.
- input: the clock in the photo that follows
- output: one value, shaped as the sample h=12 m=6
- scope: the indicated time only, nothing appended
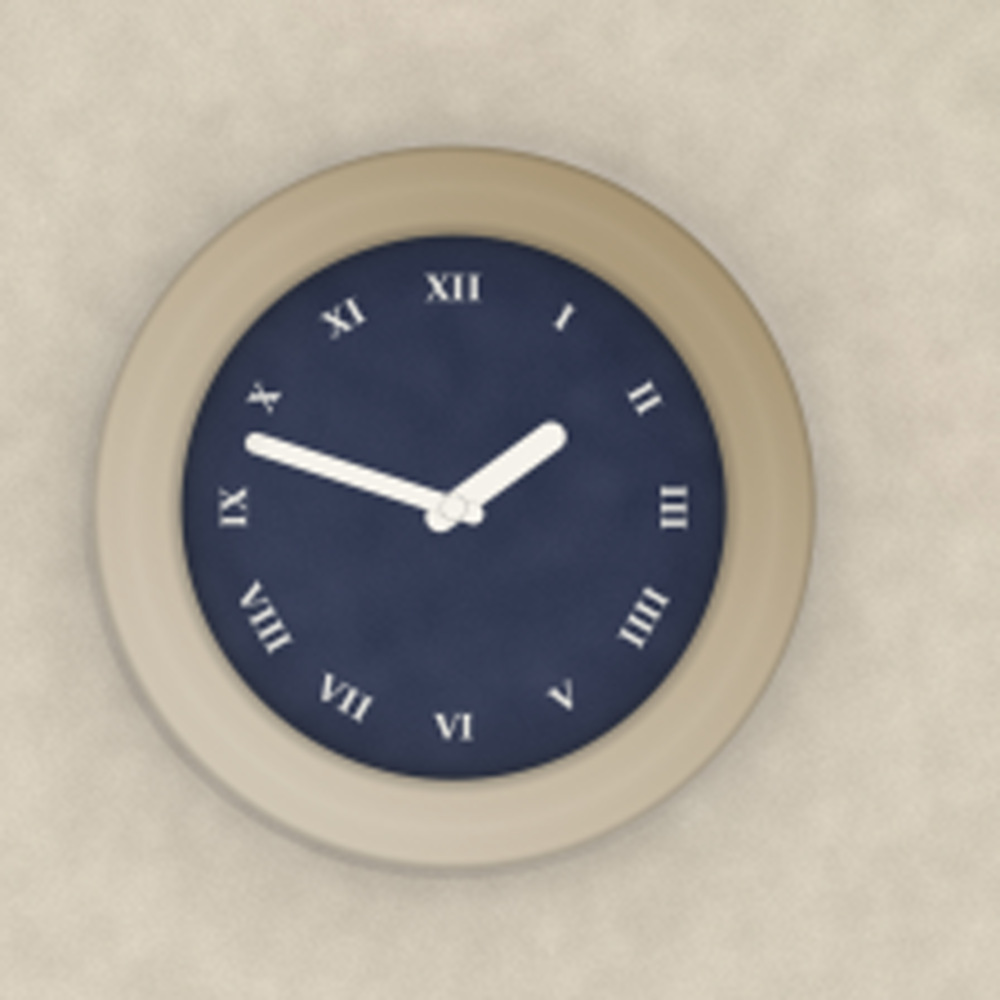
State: h=1 m=48
